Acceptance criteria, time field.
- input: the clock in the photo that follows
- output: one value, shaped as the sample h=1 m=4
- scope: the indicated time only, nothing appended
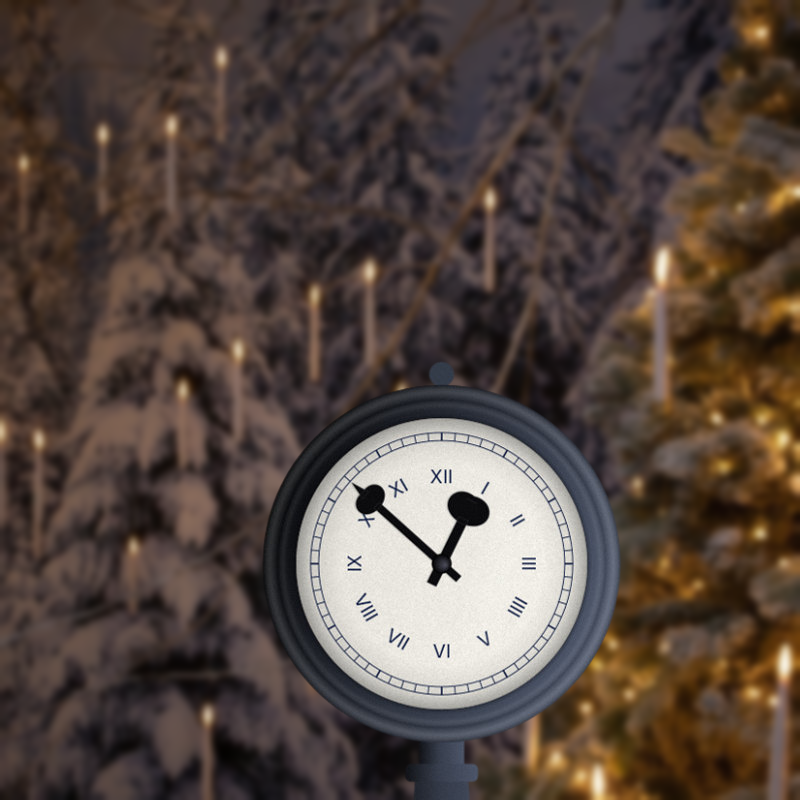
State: h=12 m=52
